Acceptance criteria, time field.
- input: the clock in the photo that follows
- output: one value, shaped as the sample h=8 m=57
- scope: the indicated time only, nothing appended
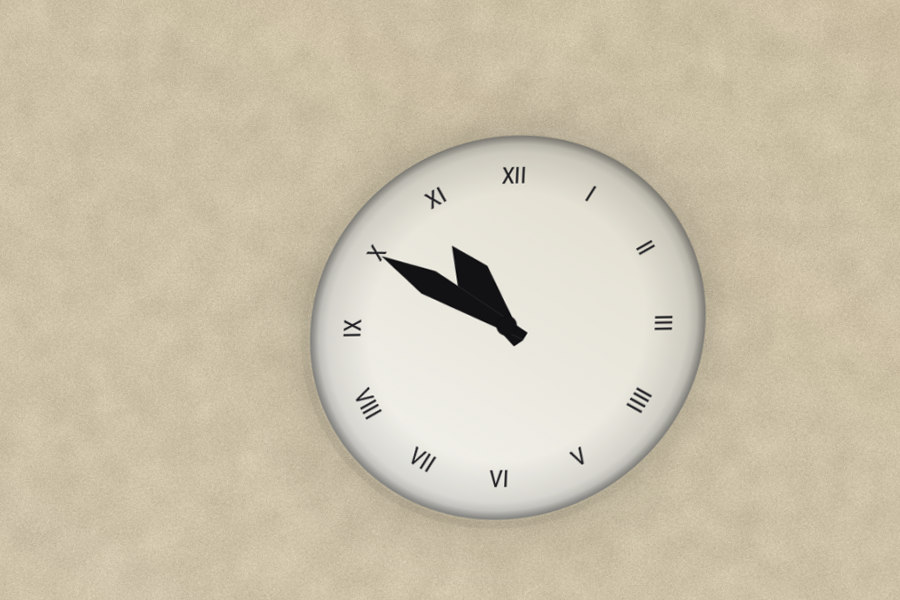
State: h=10 m=50
